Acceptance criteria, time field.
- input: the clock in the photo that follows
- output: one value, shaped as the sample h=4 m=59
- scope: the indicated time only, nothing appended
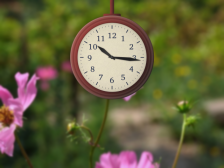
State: h=10 m=16
